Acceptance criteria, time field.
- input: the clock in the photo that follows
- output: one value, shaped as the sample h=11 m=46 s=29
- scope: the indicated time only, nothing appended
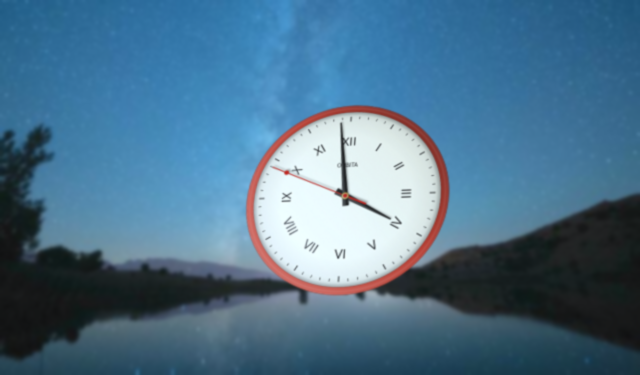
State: h=3 m=58 s=49
